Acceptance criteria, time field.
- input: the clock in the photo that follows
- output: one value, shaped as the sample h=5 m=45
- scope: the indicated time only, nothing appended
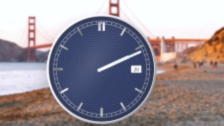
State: h=2 m=11
